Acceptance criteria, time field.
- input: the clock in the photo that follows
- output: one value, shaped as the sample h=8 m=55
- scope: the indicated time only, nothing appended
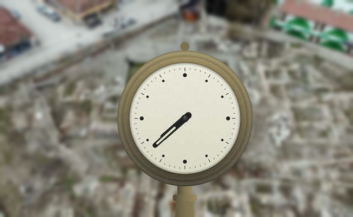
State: h=7 m=38
